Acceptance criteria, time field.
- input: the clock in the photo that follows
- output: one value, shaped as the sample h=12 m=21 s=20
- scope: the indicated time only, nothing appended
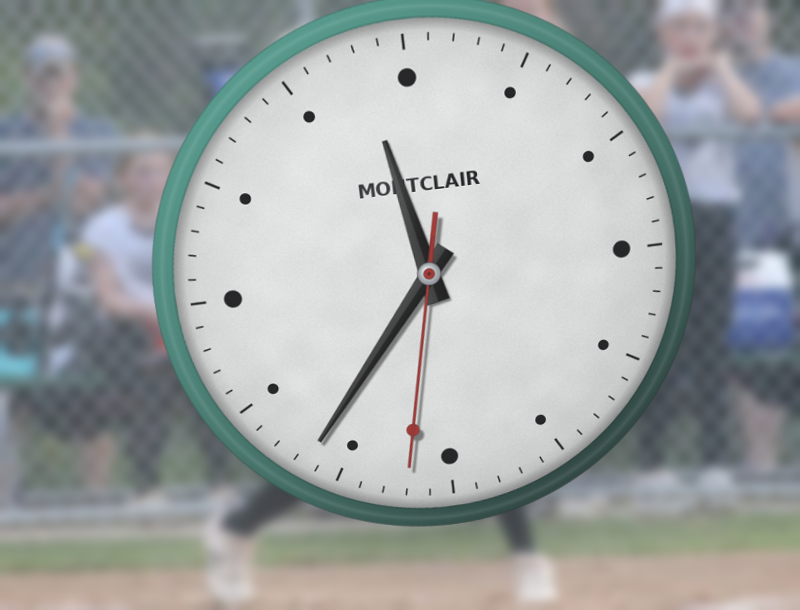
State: h=11 m=36 s=32
